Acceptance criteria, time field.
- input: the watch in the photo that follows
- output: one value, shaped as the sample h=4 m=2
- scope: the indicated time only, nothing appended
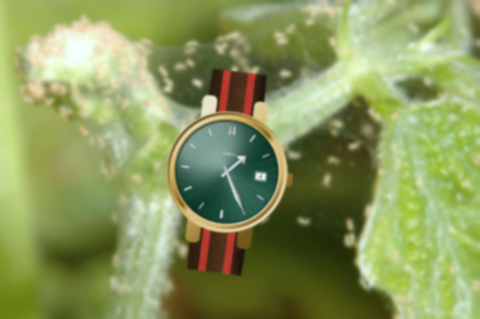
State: h=1 m=25
